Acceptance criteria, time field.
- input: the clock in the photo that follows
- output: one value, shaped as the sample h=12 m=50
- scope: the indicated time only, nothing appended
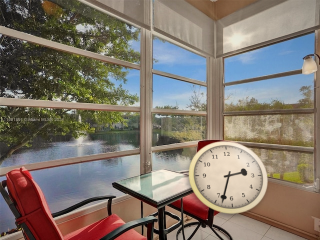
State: h=2 m=33
